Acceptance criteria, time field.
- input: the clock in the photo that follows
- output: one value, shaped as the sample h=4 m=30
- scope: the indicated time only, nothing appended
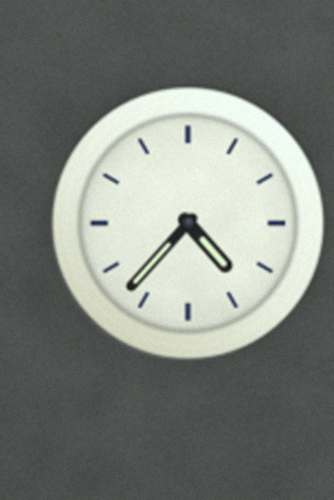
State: h=4 m=37
